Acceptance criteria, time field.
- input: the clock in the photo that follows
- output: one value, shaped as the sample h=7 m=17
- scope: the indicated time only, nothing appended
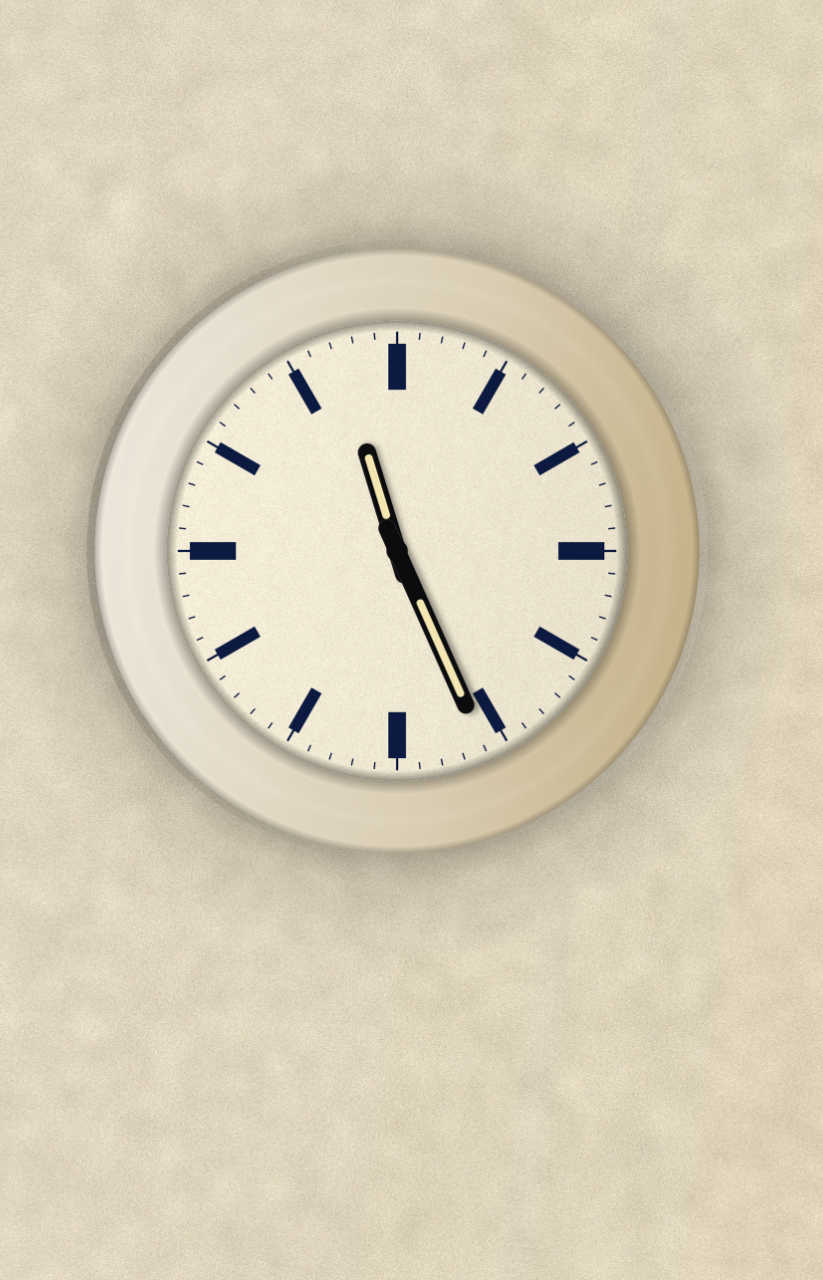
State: h=11 m=26
